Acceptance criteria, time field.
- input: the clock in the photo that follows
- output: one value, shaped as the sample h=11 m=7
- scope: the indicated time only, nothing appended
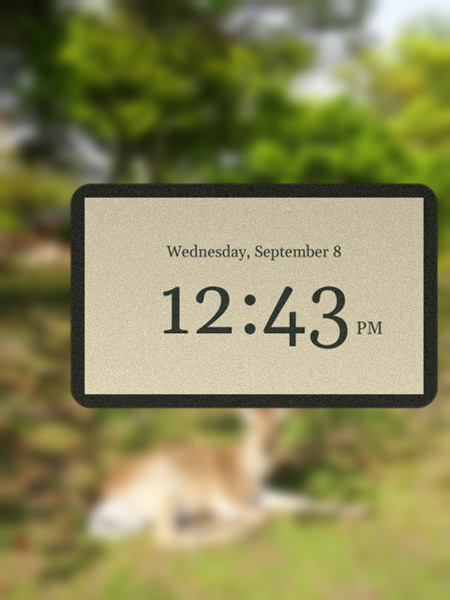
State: h=12 m=43
